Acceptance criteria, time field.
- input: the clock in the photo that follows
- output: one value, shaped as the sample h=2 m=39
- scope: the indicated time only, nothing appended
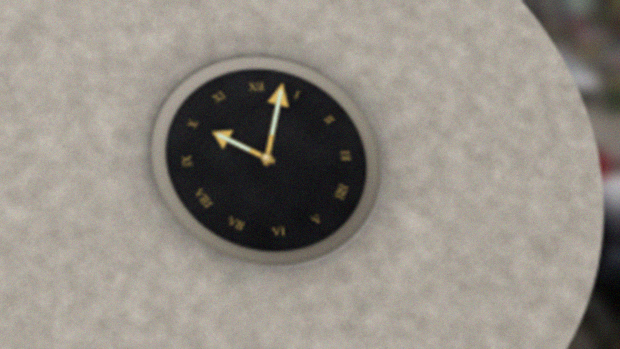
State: h=10 m=3
